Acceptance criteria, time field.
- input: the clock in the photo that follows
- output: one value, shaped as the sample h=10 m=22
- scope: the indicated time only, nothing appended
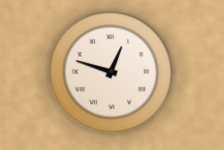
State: h=12 m=48
